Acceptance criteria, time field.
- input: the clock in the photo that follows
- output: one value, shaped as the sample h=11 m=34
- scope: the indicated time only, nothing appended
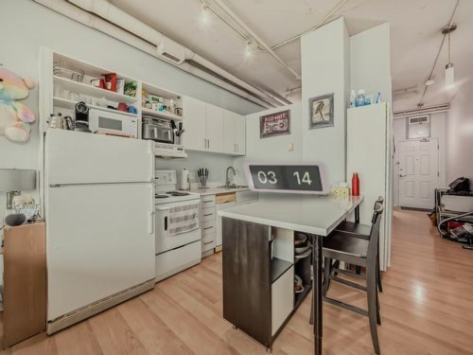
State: h=3 m=14
